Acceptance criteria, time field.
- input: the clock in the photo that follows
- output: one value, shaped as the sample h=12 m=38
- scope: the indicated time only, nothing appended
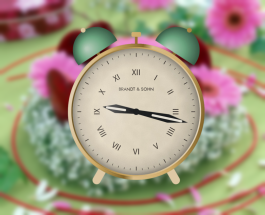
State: h=9 m=17
